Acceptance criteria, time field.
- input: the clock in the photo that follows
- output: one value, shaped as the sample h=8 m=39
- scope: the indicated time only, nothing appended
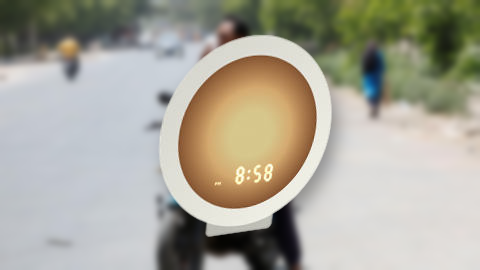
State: h=8 m=58
